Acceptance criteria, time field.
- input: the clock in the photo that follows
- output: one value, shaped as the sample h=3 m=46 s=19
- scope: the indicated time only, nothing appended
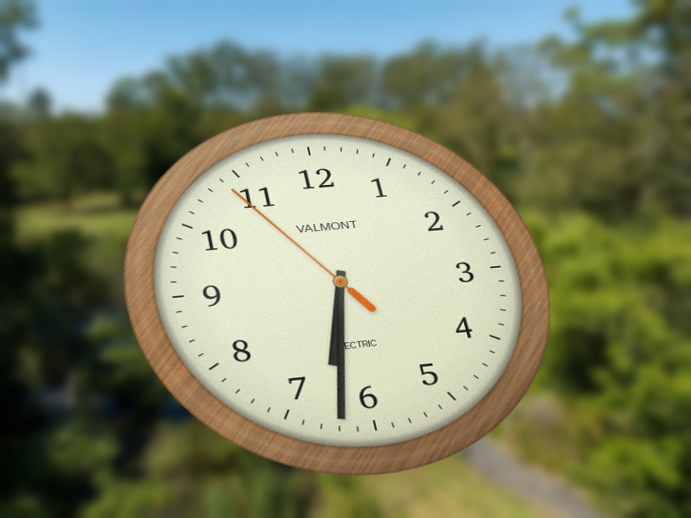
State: h=6 m=31 s=54
